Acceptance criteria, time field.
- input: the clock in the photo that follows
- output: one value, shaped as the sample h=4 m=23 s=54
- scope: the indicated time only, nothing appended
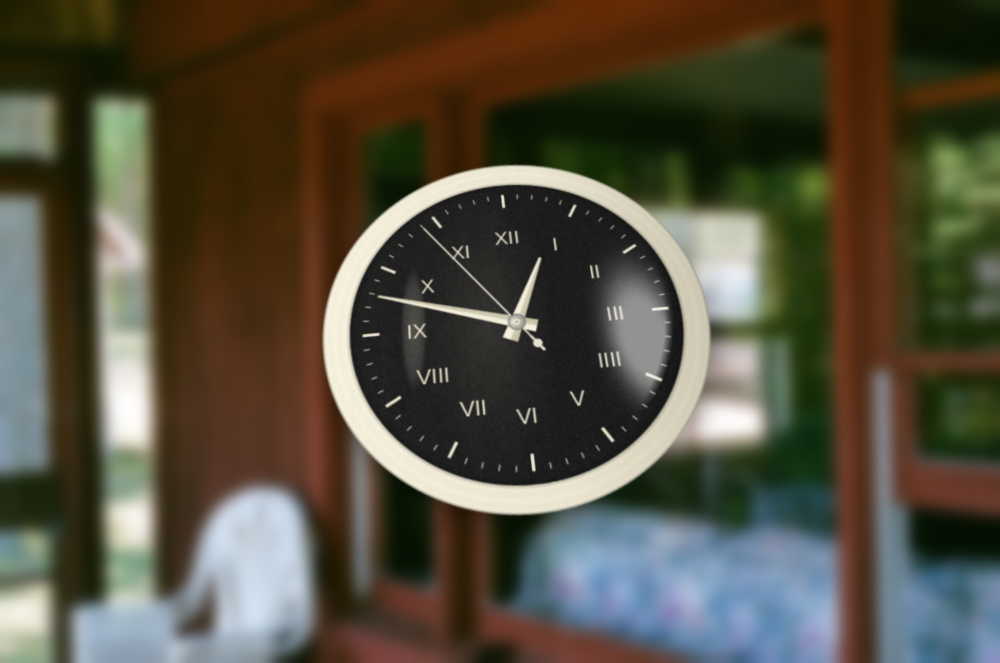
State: h=12 m=47 s=54
